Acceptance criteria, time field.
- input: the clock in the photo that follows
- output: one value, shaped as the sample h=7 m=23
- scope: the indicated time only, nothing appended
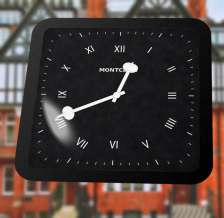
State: h=12 m=41
